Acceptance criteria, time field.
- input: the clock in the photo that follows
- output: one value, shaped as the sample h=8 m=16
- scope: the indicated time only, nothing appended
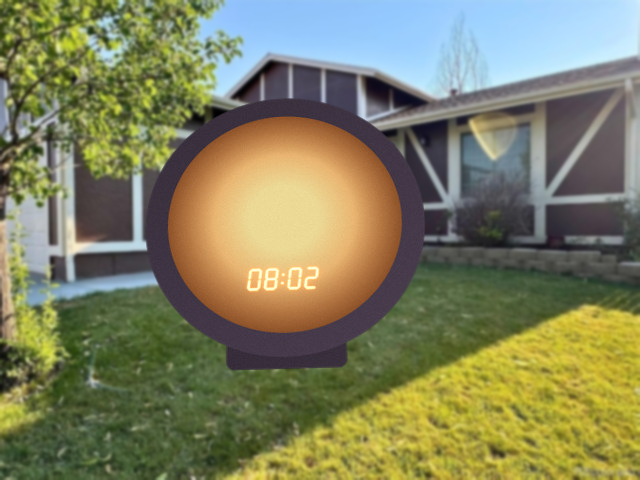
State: h=8 m=2
